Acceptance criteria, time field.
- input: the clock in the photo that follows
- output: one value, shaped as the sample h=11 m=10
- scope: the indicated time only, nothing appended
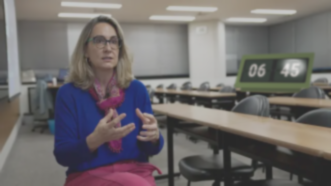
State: h=6 m=45
